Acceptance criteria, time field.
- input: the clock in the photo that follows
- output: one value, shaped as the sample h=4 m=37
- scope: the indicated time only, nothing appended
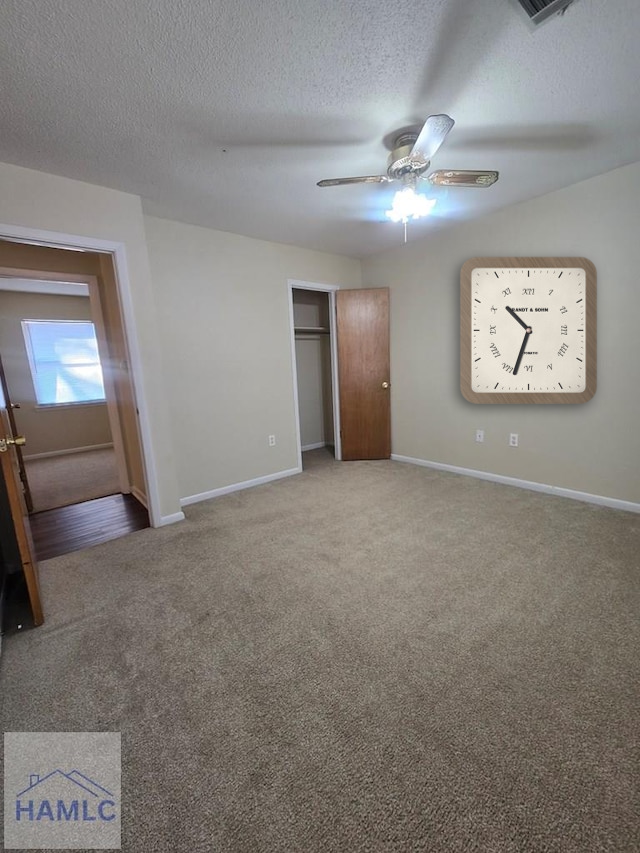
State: h=10 m=33
